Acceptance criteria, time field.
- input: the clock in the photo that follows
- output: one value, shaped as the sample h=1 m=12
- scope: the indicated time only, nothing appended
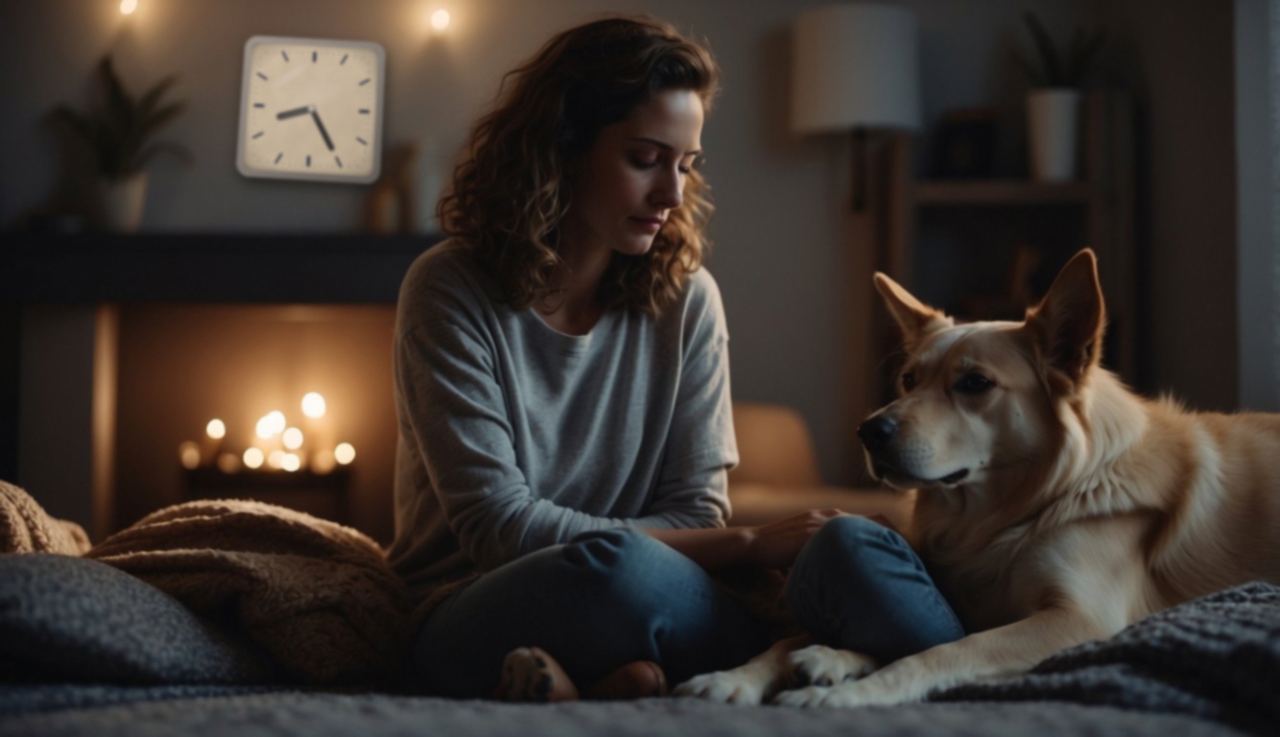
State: h=8 m=25
